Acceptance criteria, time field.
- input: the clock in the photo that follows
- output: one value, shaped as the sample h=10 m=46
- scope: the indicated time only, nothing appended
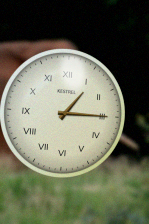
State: h=1 m=15
